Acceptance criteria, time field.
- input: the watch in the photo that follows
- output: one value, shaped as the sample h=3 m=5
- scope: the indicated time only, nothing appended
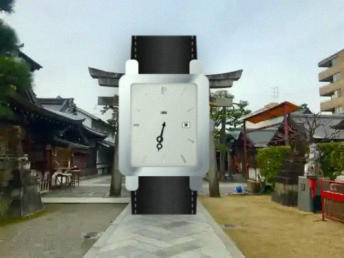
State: h=6 m=32
